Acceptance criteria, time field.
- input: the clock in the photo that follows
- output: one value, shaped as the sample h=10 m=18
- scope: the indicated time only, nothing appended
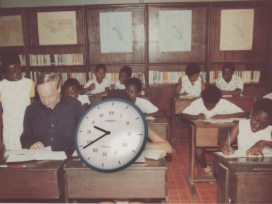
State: h=9 m=39
